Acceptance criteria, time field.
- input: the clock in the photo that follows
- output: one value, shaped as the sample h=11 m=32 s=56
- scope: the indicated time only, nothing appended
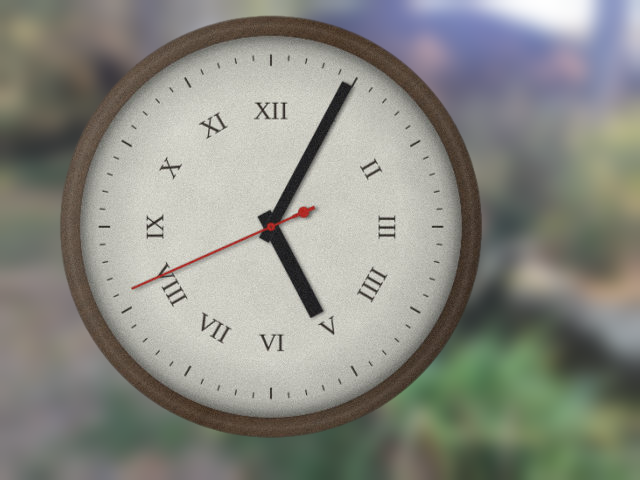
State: h=5 m=4 s=41
